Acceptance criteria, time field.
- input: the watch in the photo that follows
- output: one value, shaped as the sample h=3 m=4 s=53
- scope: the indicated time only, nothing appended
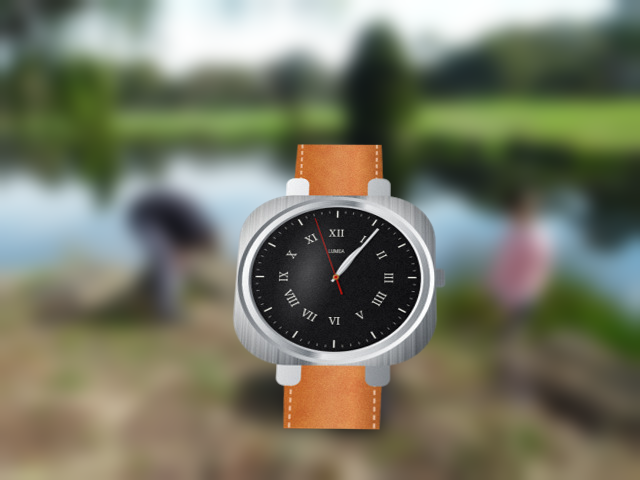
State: h=1 m=5 s=57
